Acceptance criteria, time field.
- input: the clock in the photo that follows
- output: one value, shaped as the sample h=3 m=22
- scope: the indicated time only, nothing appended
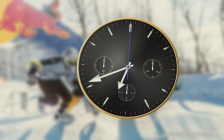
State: h=6 m=41
